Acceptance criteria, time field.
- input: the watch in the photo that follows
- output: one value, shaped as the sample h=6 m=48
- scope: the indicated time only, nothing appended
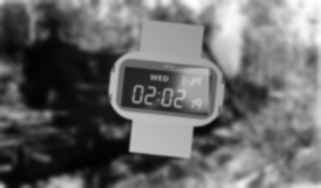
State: h=2 m=2
